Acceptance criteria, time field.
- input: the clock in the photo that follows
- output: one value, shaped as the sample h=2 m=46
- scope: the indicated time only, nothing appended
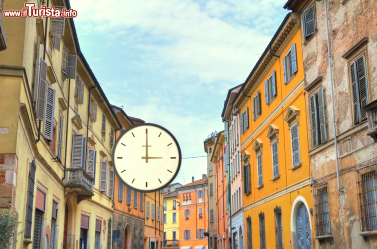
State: h=3 m=0
